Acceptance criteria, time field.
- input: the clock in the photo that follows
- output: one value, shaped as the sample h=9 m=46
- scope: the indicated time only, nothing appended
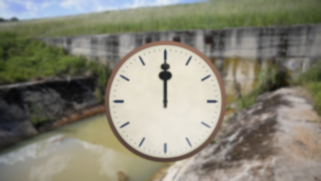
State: h=12 m=0
